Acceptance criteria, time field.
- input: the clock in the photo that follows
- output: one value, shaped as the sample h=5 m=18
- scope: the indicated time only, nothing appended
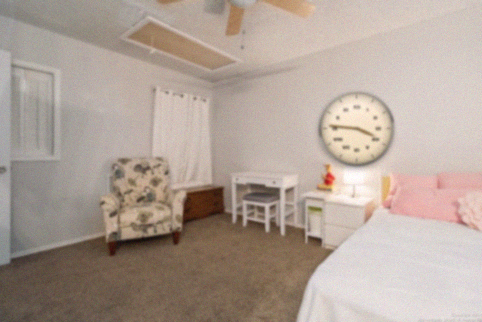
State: h=3 m=46
